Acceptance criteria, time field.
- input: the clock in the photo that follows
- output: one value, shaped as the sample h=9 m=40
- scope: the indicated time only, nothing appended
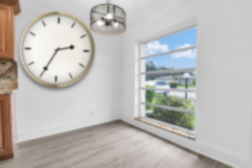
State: h=2 m=35
